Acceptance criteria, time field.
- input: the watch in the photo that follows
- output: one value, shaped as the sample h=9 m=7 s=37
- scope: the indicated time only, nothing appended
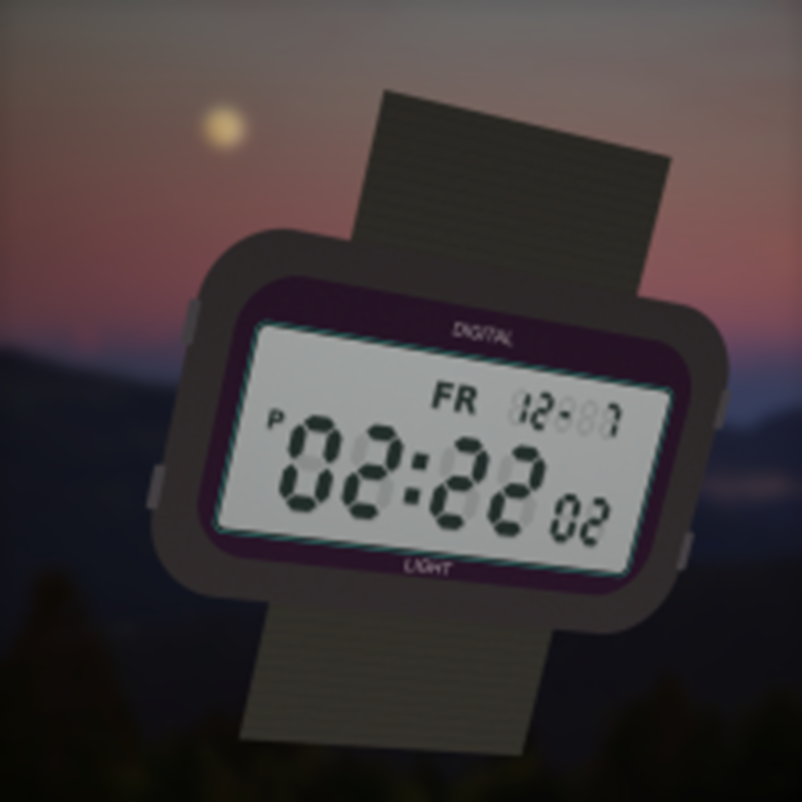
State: h=2 m=22 s=2
